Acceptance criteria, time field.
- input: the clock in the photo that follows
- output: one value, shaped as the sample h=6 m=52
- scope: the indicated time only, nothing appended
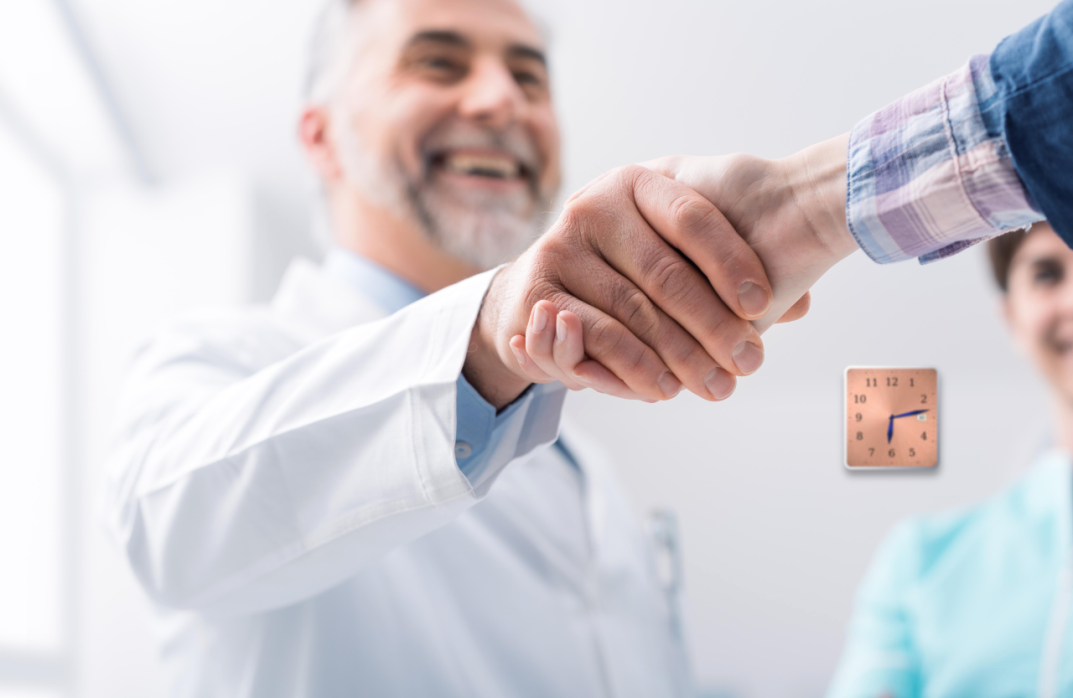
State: h=6 m=13
